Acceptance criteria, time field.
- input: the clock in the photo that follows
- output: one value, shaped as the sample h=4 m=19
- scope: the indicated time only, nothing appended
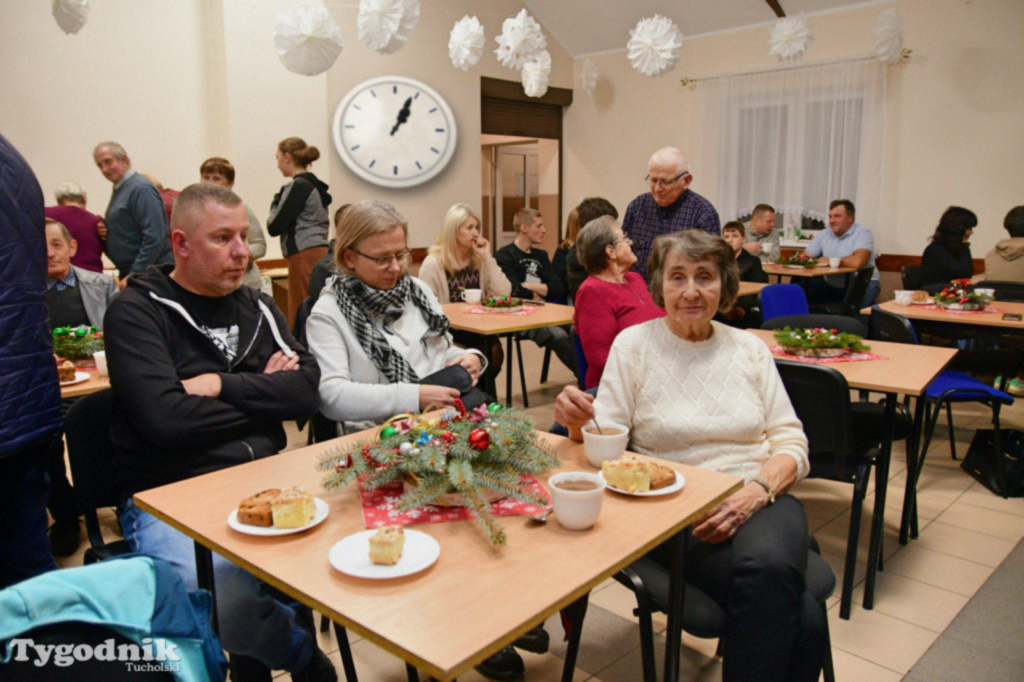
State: h=1 m=4
